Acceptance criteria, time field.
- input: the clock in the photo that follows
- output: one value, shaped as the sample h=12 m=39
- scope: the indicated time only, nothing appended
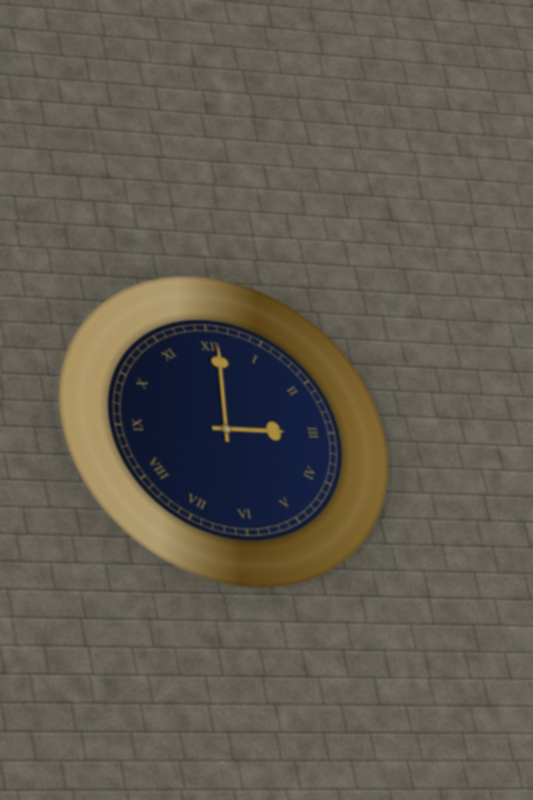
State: h=3 m=1
